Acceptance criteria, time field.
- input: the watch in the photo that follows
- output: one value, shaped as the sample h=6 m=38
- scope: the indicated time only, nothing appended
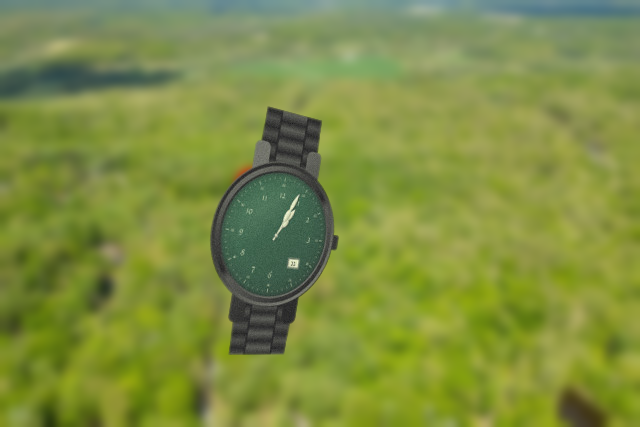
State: h=1 m=4
